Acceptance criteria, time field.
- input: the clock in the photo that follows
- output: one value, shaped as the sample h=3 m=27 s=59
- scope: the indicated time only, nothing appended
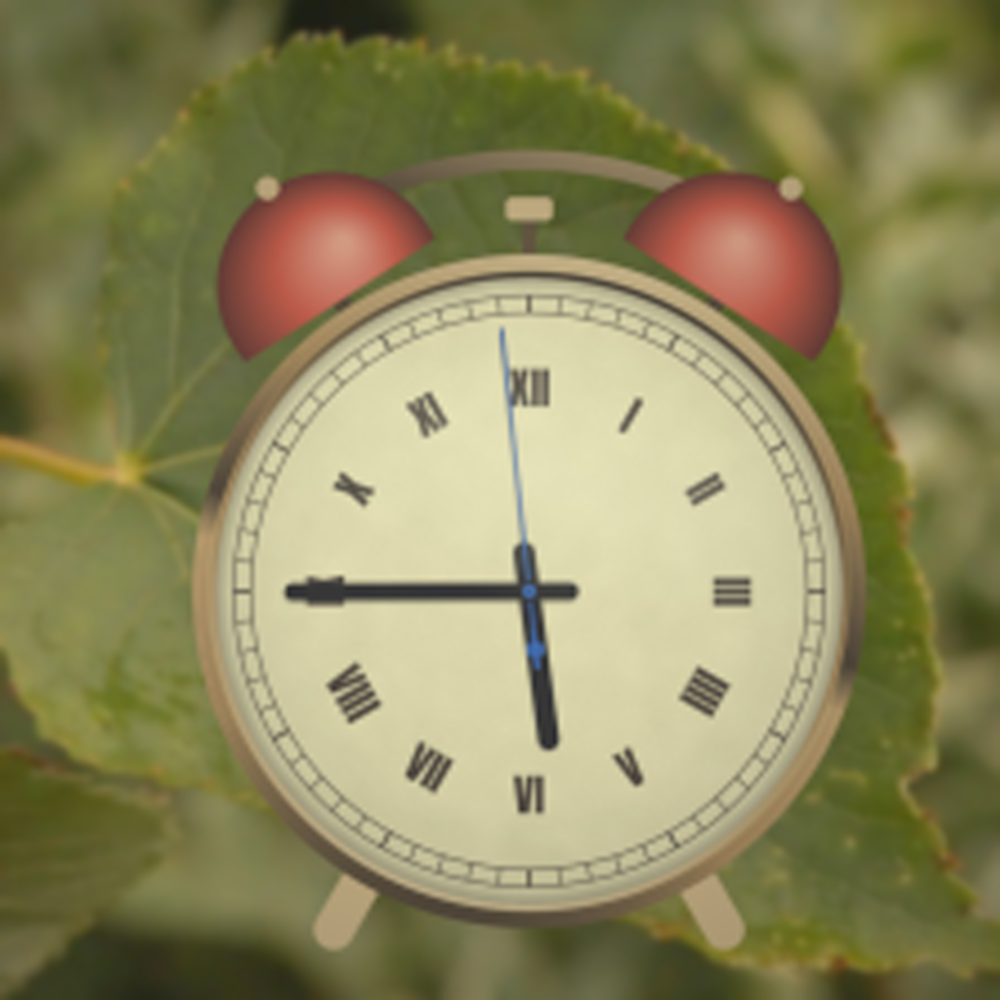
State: h=5 m=44 s=59
